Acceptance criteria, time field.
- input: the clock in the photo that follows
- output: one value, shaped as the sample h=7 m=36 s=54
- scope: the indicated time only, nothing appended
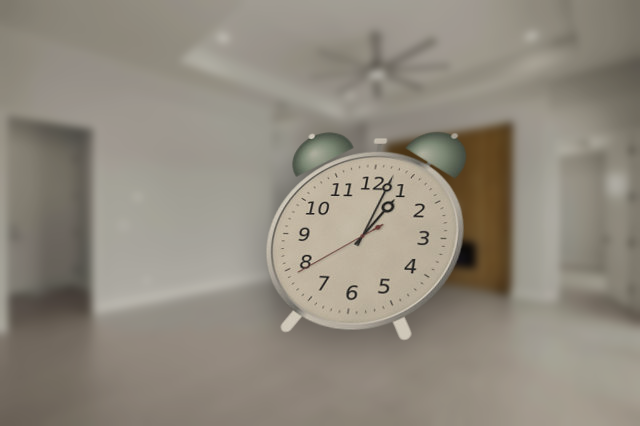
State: h=1 m=2 s=39
